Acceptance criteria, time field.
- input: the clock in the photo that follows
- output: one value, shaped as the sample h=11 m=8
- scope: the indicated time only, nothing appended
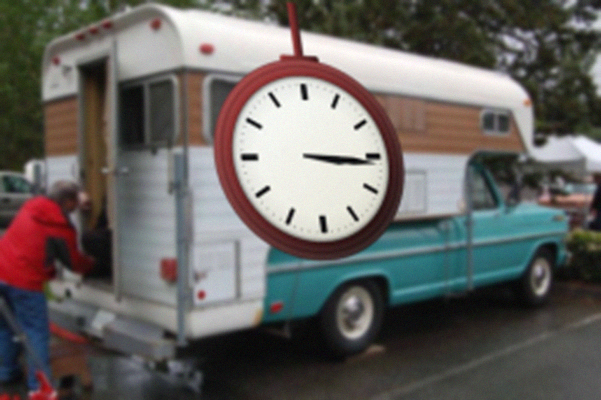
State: h=3 m=16
